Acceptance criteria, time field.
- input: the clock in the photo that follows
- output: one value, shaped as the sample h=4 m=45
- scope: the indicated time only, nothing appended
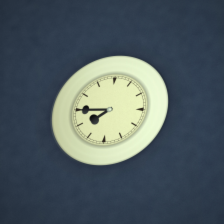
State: h=7 m=45
